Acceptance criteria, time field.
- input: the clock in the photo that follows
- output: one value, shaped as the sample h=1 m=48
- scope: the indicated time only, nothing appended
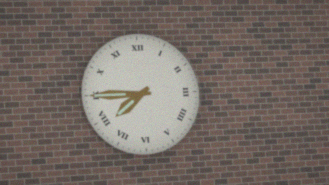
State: h=7 m=45
